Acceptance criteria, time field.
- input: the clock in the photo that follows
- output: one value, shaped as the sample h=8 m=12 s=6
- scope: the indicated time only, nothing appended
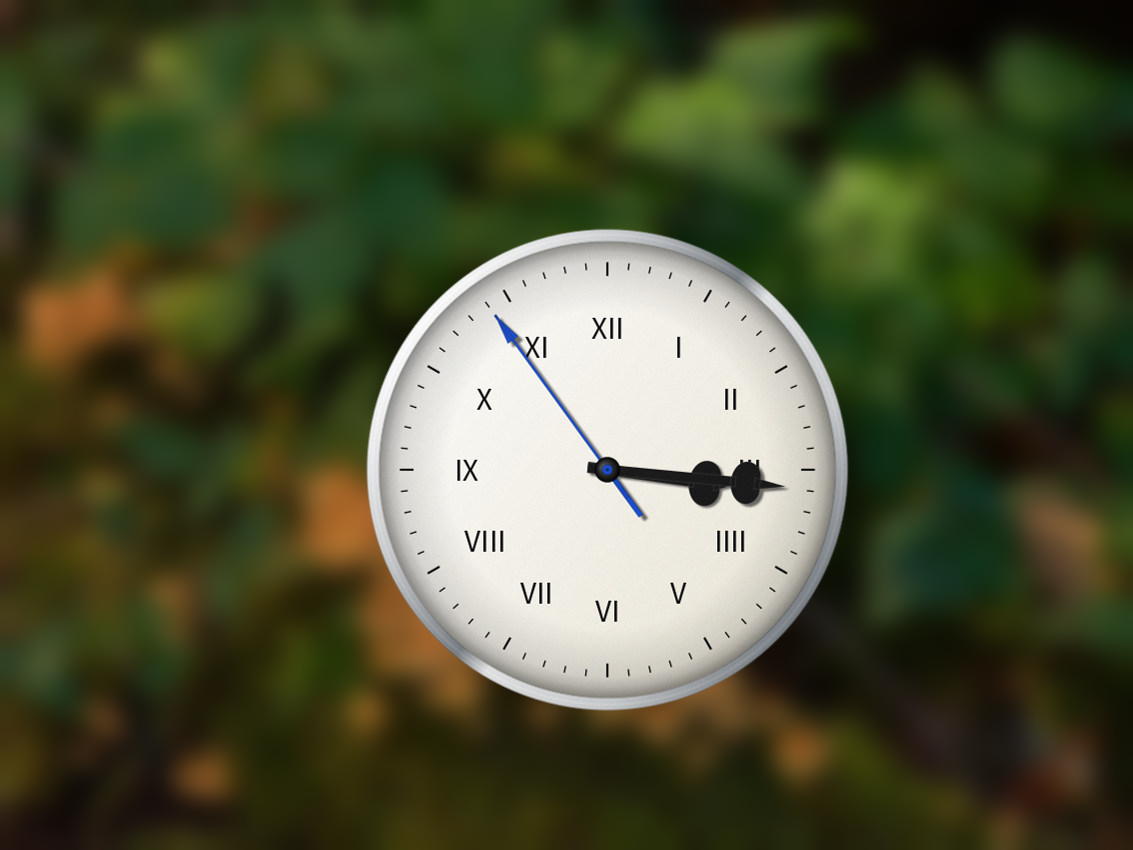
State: h=3 m=15 s=54
